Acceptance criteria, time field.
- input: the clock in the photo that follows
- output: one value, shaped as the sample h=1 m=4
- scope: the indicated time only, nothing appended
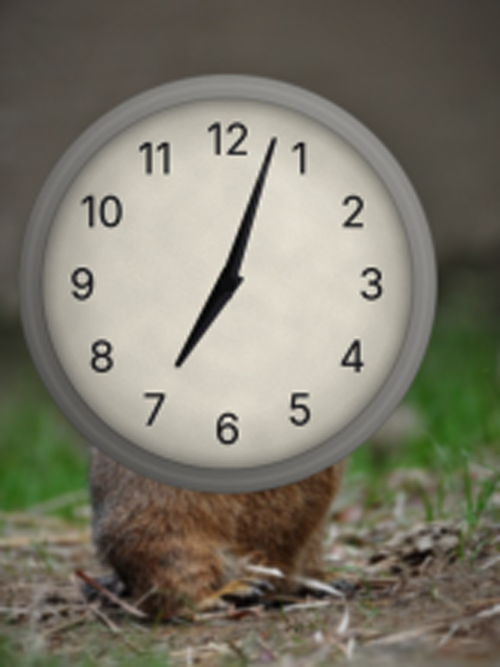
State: h=7 m=3
